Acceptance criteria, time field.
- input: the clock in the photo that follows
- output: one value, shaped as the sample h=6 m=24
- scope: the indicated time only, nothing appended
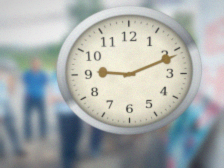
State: h=9 m=11
